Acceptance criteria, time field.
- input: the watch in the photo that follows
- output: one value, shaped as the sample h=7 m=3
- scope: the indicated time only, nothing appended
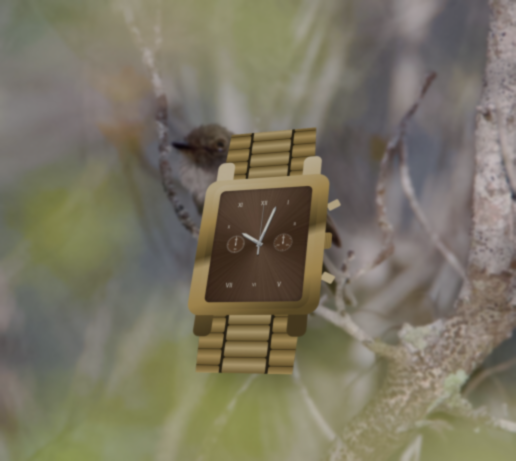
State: h=10 m=3
